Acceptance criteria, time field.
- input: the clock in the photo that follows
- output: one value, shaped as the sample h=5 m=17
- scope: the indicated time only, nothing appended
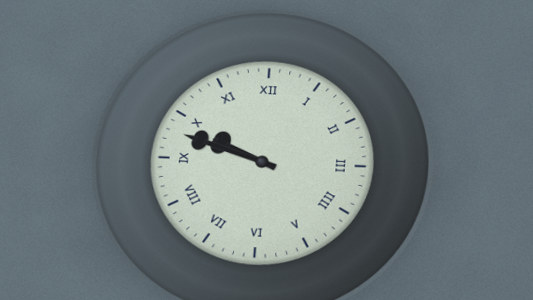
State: h=9 m=48
